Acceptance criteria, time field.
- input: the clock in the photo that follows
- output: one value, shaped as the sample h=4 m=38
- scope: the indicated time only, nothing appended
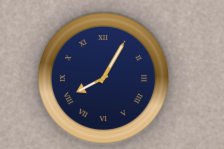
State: h=8 m=5
